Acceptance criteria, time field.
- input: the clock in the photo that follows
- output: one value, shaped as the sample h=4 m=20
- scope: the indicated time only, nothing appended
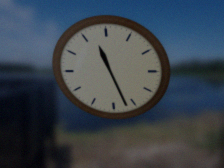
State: h=11 m=27
